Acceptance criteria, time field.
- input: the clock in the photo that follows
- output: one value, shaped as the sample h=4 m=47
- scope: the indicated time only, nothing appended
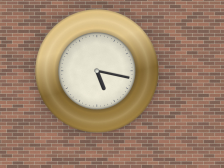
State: h=5 m=17
